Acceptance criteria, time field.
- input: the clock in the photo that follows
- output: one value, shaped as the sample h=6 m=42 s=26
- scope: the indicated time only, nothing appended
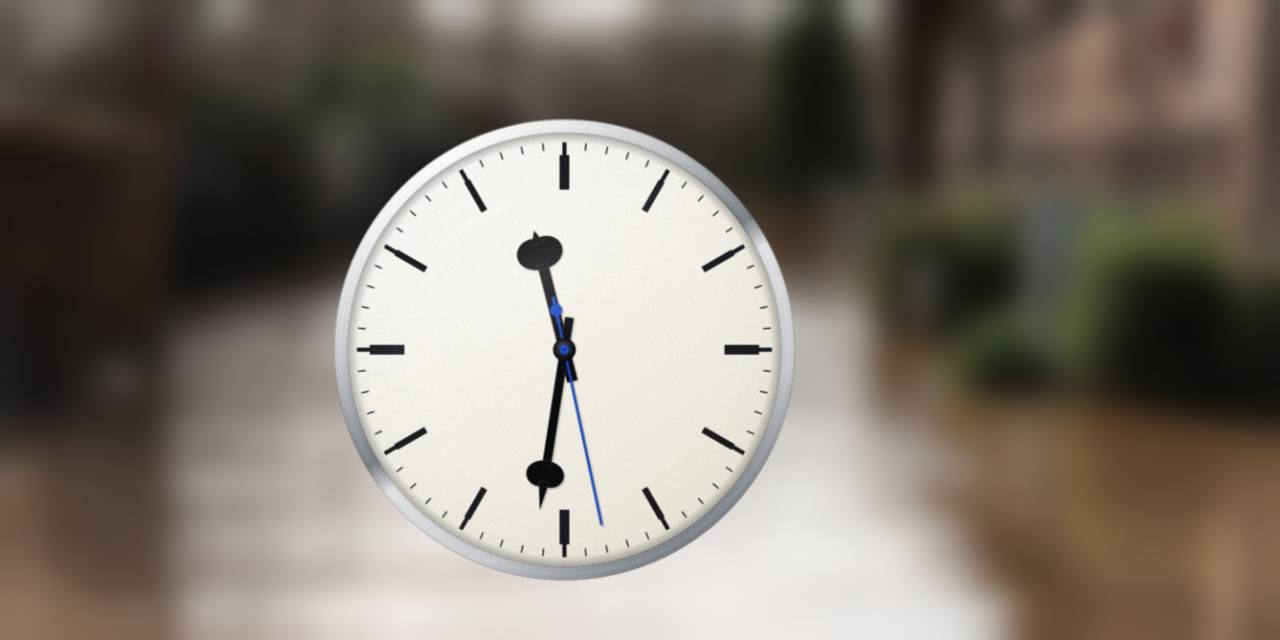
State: h=11 m=31 s=28
